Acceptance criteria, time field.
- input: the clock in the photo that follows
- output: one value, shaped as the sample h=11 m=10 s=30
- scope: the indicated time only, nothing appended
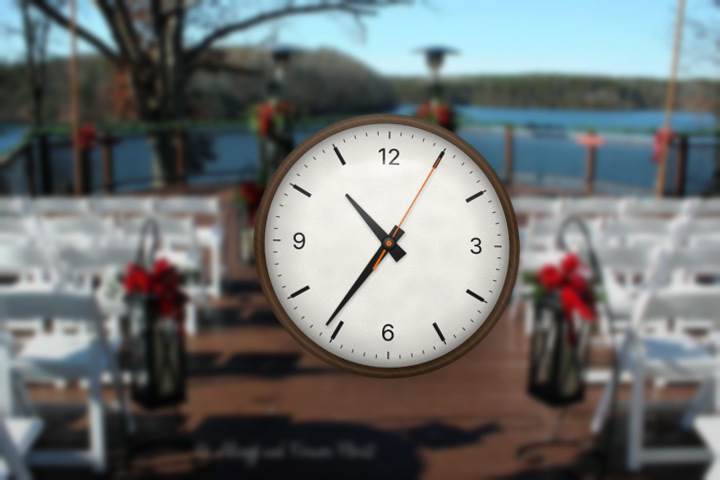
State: h=10 m=36 s=5
